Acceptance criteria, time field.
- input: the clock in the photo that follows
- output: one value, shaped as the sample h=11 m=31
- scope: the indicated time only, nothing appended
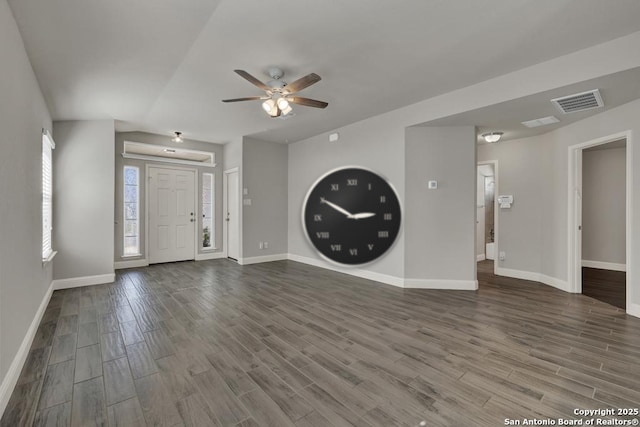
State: h=2 m=50
